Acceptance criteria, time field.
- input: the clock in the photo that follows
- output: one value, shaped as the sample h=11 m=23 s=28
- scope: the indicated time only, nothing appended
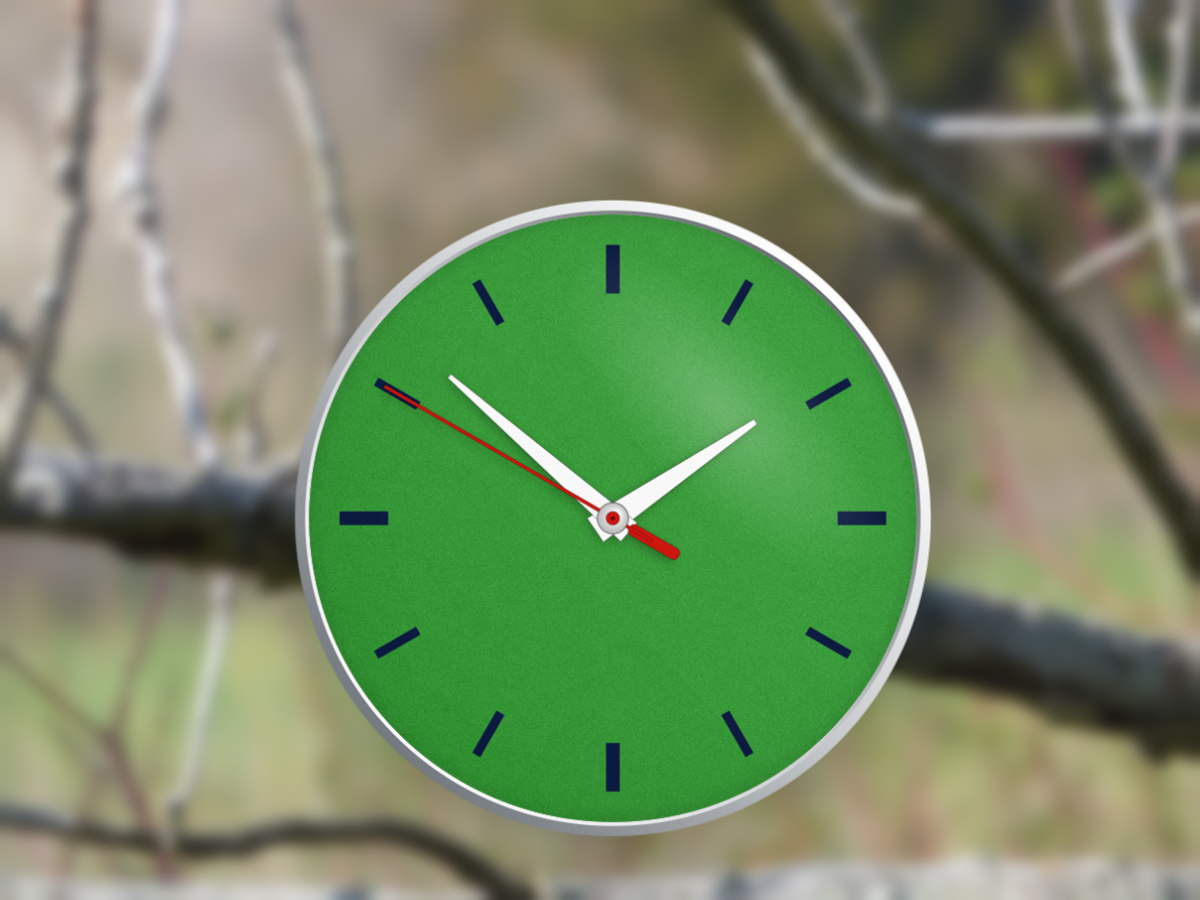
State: h=1 m=51 s=50
